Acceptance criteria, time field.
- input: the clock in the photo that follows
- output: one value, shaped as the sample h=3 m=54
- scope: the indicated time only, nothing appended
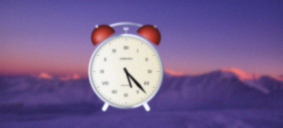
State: h=5 m=23
